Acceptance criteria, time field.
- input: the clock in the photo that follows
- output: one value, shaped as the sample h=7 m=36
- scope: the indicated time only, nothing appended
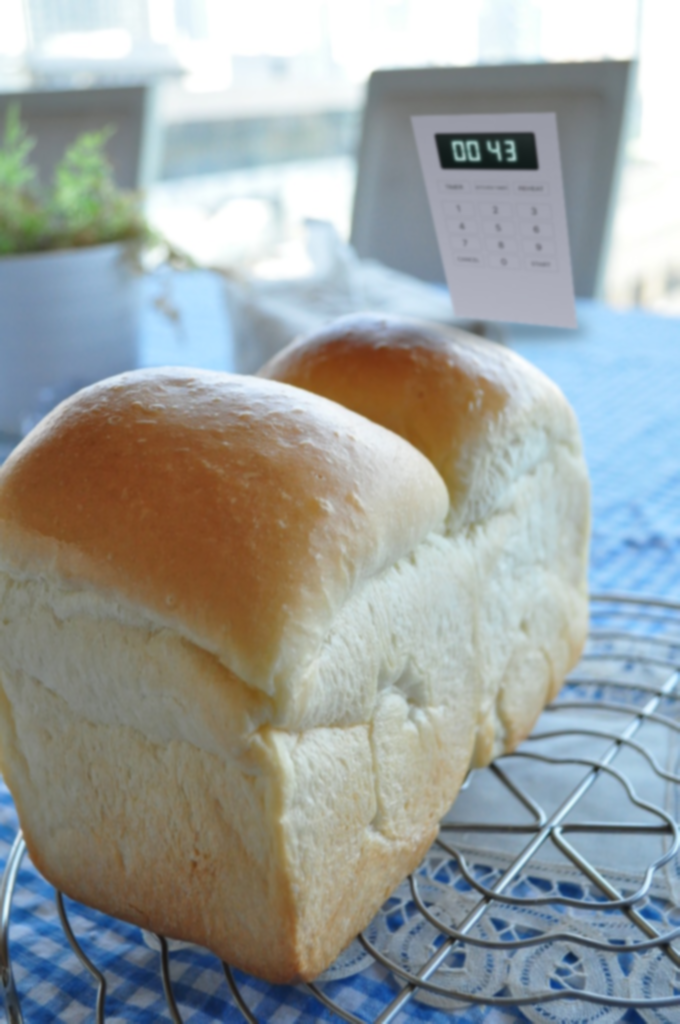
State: h=0 m=43
